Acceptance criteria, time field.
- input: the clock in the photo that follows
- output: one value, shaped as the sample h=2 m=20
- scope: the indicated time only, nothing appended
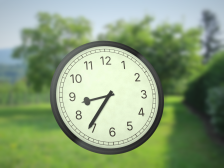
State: h=8 m=36
